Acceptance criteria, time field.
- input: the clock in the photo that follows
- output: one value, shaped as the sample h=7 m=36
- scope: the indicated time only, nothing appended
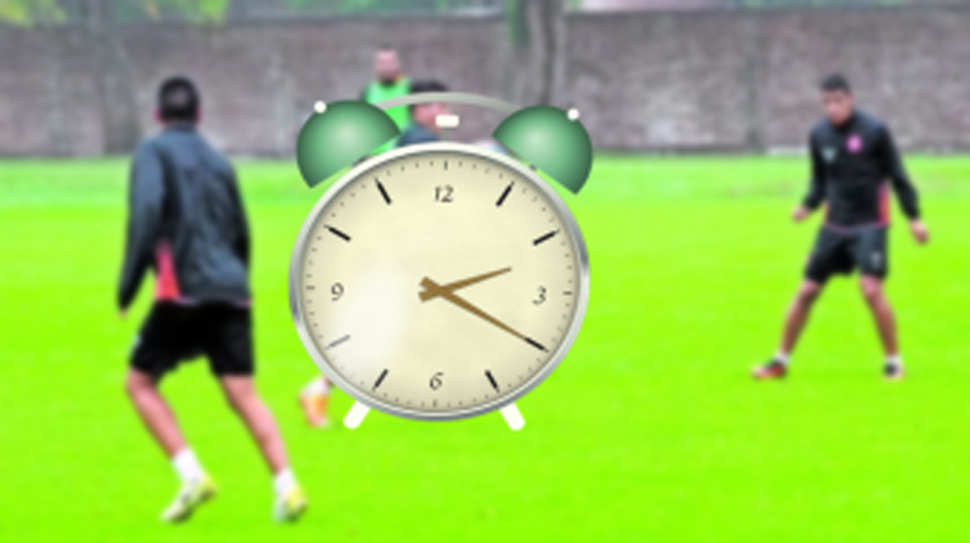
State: h=2 m=20
